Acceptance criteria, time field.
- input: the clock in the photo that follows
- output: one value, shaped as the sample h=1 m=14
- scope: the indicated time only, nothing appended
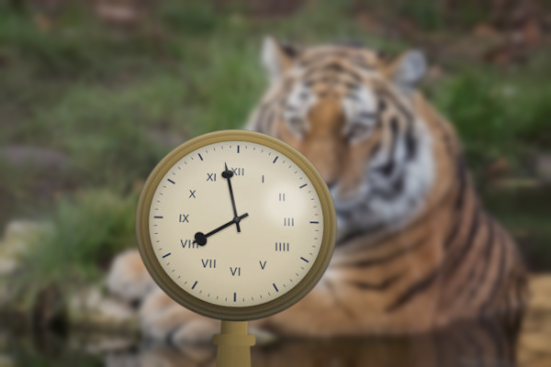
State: h=7 m=58
